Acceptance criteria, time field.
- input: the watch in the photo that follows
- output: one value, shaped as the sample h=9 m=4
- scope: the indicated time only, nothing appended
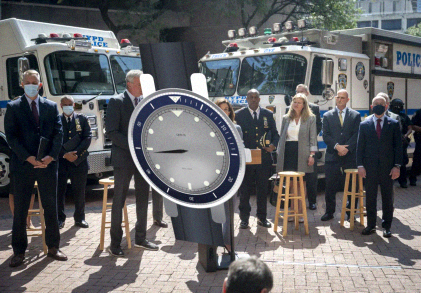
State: h=8 m=44
